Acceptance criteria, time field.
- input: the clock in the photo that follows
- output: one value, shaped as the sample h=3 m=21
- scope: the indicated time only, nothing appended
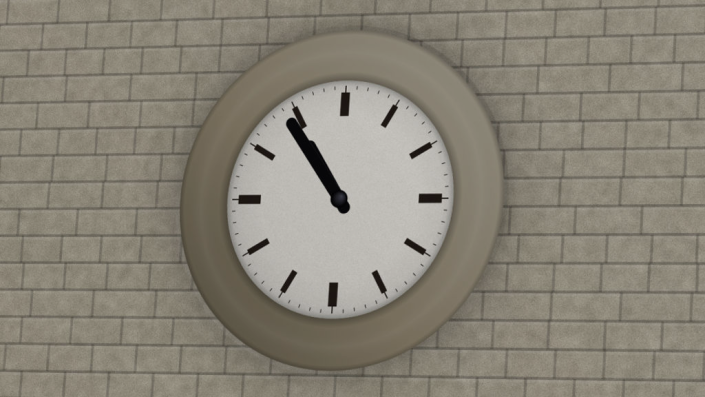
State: h=10 m=54
